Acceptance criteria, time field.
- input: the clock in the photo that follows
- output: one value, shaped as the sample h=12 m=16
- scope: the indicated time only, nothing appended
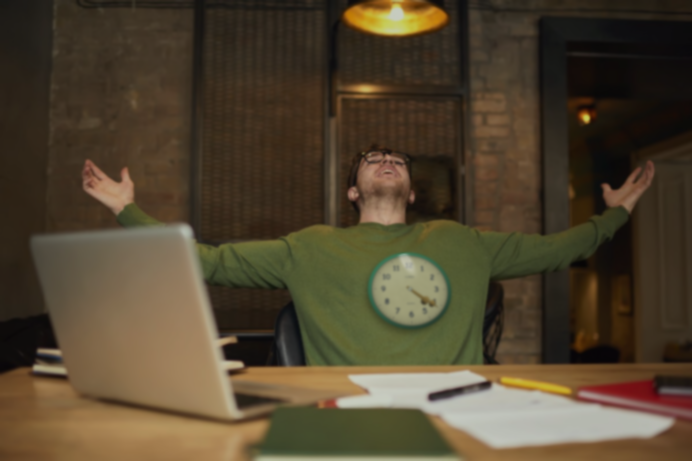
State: h=4 m=21
